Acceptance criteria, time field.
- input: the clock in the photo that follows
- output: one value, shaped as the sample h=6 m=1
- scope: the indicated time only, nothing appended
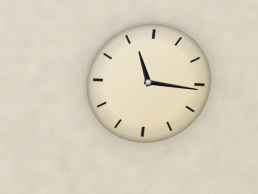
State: h=11 m=16
